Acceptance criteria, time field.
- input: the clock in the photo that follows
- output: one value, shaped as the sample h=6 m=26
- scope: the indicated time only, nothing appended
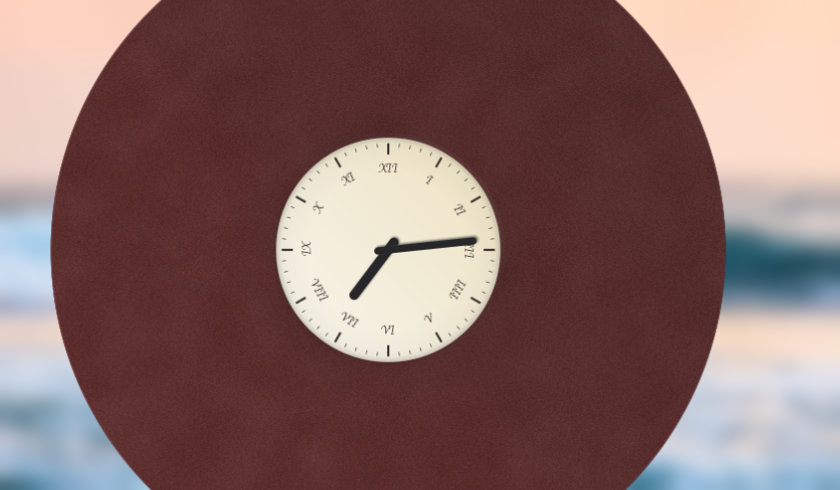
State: h=7 m=14
